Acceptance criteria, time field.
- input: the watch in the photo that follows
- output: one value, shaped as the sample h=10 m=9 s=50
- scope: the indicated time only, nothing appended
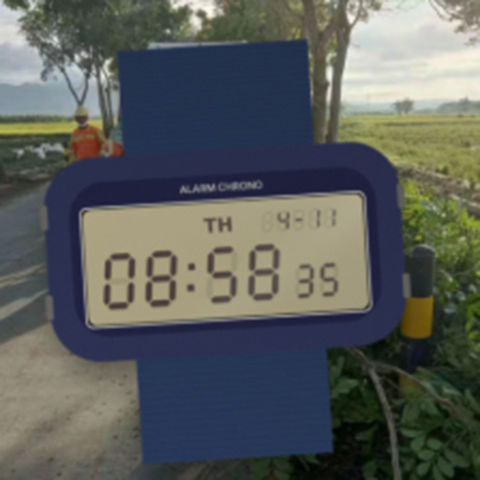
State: h=8 m=58 s=35
